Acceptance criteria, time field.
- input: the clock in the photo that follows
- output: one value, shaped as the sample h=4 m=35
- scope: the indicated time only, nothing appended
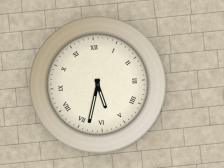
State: h=5 m=33
